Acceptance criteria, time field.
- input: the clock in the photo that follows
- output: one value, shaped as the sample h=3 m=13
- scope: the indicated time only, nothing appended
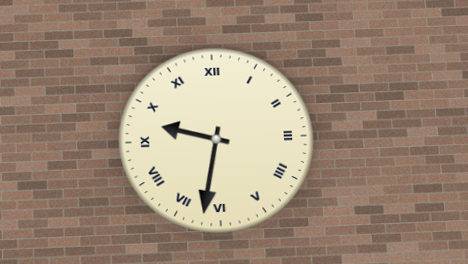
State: h=9 m=32
